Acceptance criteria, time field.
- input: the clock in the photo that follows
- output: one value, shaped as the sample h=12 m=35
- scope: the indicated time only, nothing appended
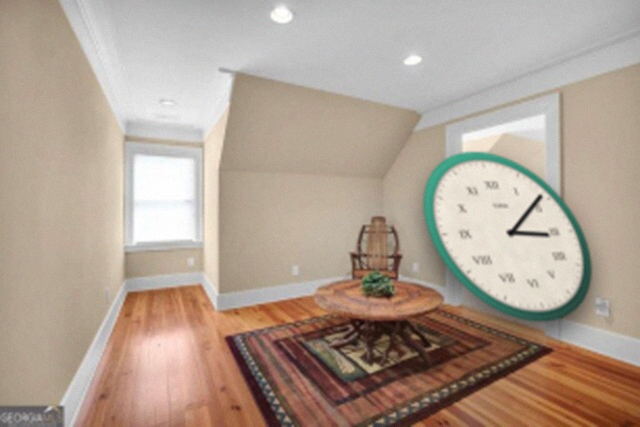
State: h=3 m=9
